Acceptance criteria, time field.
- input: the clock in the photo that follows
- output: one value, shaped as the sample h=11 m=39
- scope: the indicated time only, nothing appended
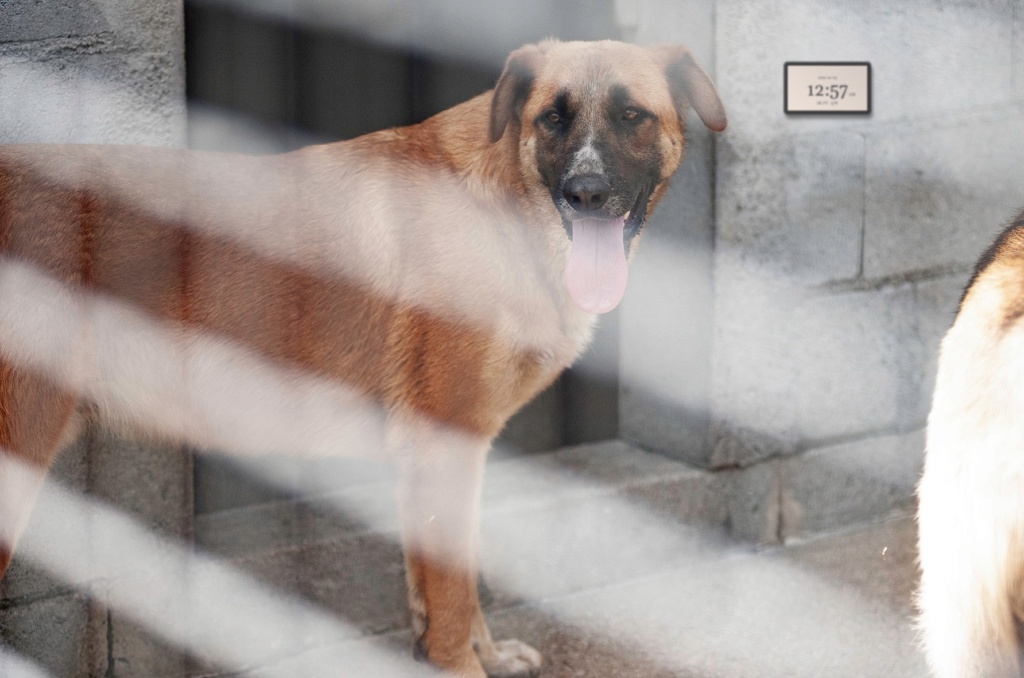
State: h=12 m=57
